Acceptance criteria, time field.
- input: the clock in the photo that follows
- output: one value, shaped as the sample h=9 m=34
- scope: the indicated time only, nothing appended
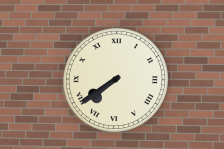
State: h=7 m=39
